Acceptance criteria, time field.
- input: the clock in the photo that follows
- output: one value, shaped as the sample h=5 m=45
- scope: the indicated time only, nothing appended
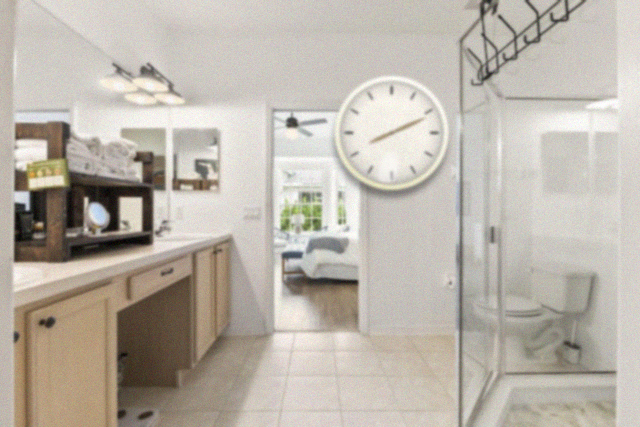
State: h=8 m=11
